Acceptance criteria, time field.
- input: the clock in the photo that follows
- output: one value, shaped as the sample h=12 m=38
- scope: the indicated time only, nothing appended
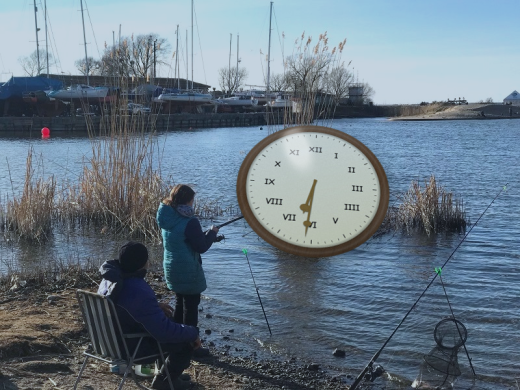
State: h=6 m=31
